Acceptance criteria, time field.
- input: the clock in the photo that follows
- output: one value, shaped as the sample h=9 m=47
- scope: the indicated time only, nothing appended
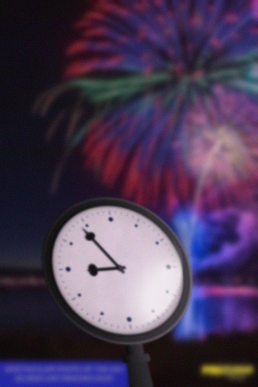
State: h=8 m=54
